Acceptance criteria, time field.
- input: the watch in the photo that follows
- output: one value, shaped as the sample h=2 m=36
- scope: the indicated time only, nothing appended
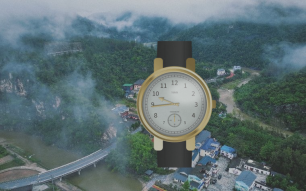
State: h=9 m=44
